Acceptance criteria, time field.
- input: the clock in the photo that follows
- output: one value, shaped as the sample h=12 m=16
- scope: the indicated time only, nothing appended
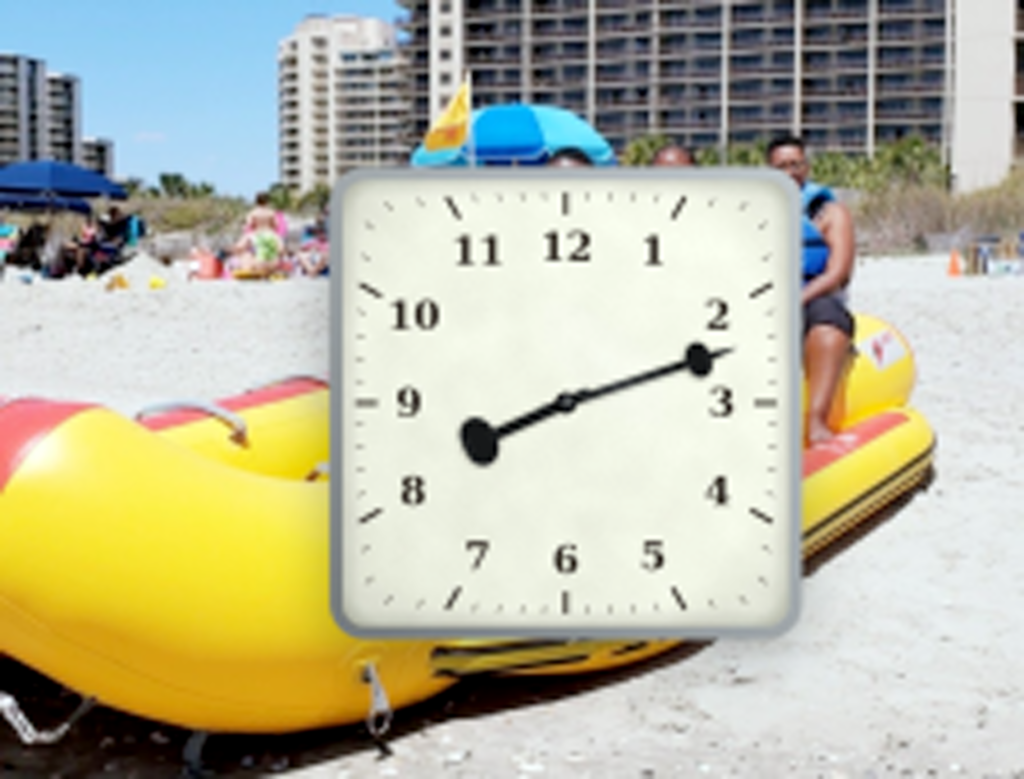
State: h=8 m=12
